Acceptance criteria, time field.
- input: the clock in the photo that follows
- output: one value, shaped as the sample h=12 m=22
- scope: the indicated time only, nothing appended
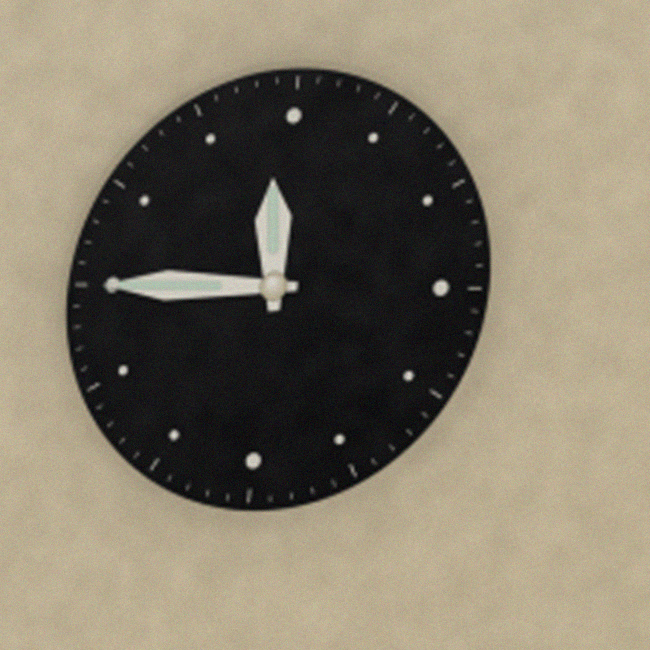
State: h=11 m=45
